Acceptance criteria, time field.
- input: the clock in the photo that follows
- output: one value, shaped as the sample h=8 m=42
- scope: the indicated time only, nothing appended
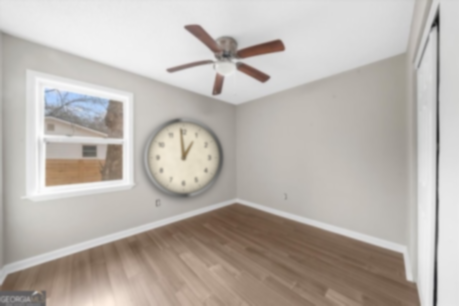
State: h=12 m=59
